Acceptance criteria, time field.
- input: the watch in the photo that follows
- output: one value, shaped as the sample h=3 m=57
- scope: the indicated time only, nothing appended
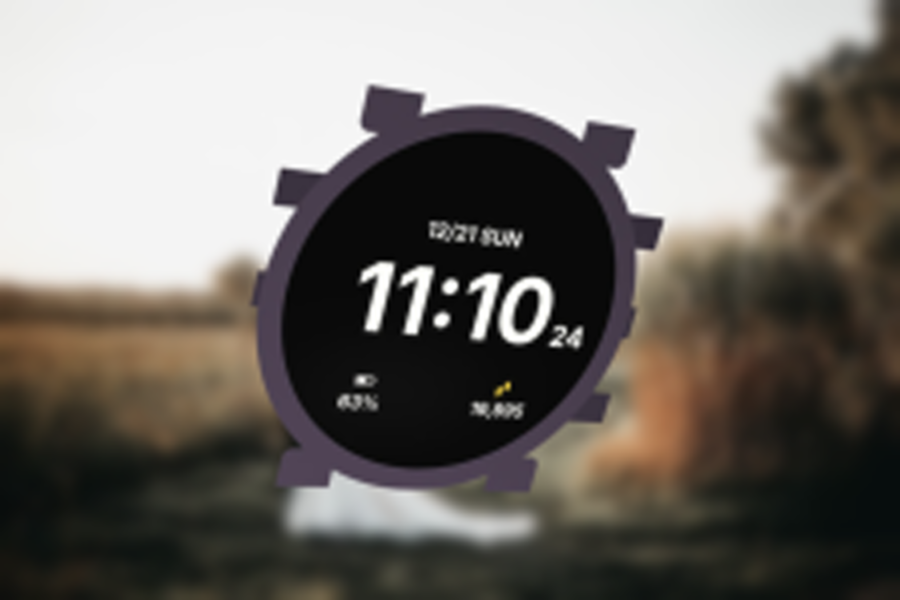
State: h=11 m=10
